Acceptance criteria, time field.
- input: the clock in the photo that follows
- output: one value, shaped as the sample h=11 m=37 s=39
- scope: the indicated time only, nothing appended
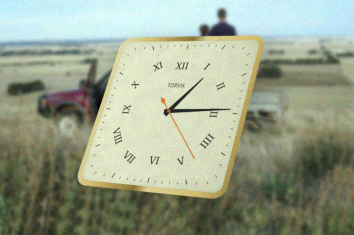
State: h=1 m=14 s=23
